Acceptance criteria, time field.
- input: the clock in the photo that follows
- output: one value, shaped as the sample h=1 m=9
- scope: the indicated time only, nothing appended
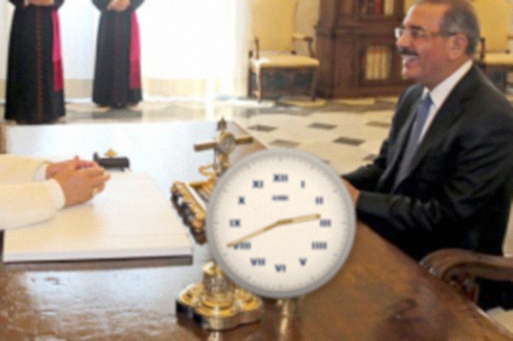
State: h=2 m=41
